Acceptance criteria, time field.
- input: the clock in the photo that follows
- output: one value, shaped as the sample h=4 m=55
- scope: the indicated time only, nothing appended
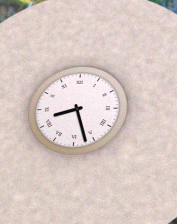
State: h=8 m=27
